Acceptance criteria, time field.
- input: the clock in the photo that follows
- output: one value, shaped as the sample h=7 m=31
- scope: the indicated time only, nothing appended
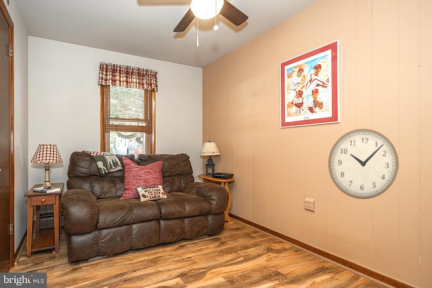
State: h=10 m=7
